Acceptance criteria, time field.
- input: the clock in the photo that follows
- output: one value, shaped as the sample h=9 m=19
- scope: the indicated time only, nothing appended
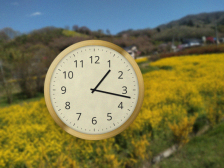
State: h=1 m=17
